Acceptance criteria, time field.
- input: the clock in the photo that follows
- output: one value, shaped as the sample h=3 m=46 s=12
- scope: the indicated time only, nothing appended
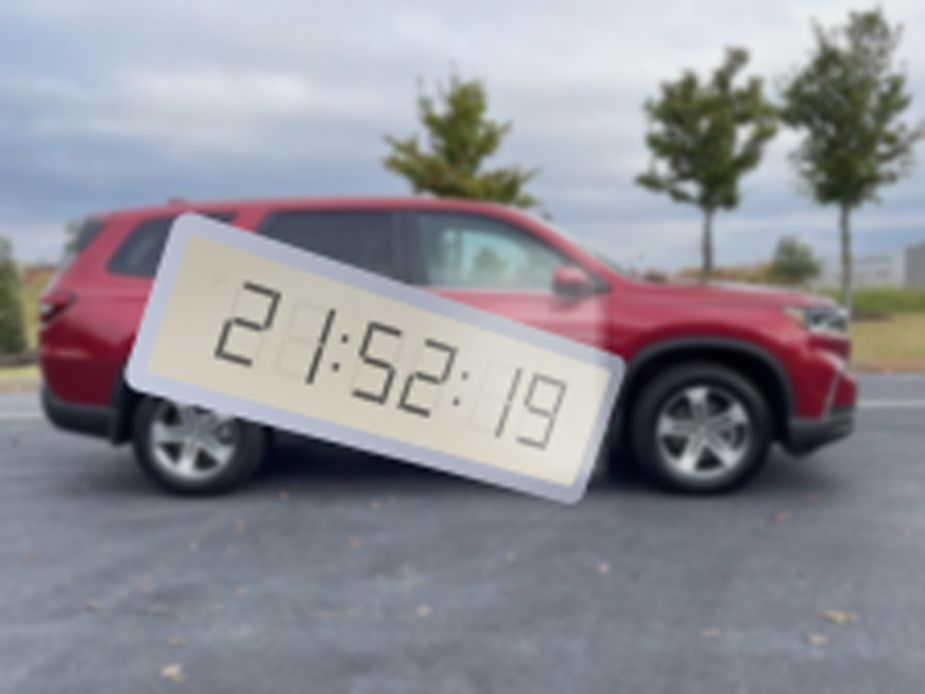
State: h=21 m=52 s=19
